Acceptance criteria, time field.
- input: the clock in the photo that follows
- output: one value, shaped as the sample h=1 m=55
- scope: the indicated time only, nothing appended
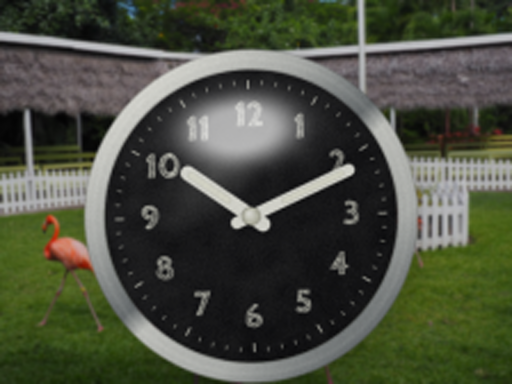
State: h=10 m=11
